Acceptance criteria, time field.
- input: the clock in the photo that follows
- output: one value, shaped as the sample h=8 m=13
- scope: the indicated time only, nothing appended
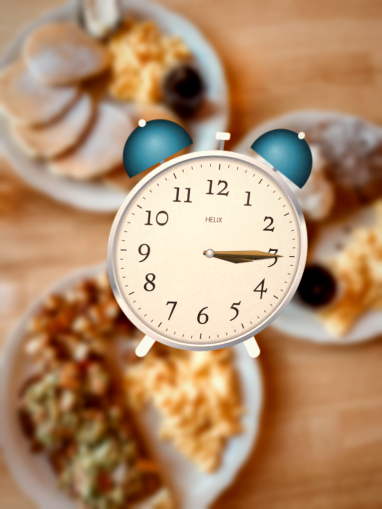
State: h=3 m=15
